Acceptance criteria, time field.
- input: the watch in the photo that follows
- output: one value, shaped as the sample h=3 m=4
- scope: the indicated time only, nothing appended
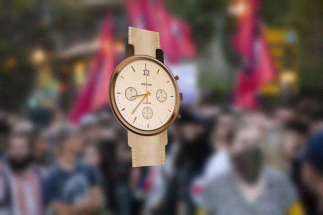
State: h=8 m=37
